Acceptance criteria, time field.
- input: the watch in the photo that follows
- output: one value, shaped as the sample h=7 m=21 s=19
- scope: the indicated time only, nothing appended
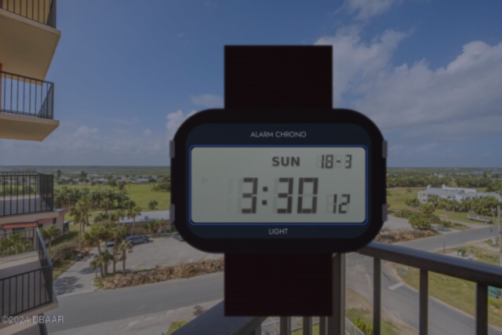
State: h=3 m=30 s=12
